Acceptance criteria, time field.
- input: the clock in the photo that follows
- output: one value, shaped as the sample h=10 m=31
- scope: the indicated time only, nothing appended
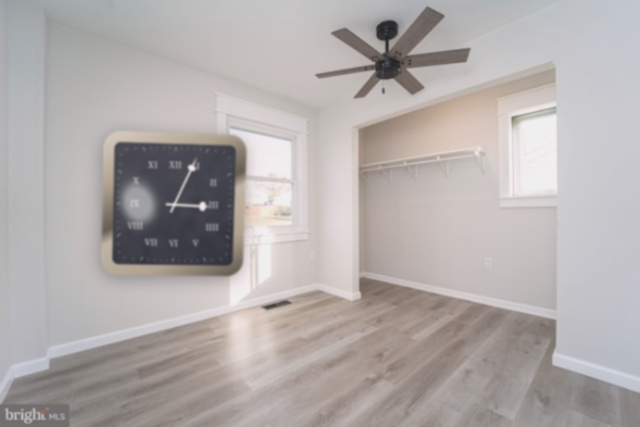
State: h=3 m=4
